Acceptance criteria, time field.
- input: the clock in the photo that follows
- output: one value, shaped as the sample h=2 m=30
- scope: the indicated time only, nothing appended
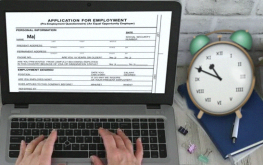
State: h=10 m=49
